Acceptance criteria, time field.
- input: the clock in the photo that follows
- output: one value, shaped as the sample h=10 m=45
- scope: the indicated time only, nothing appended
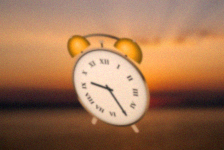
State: h=9 m=25
